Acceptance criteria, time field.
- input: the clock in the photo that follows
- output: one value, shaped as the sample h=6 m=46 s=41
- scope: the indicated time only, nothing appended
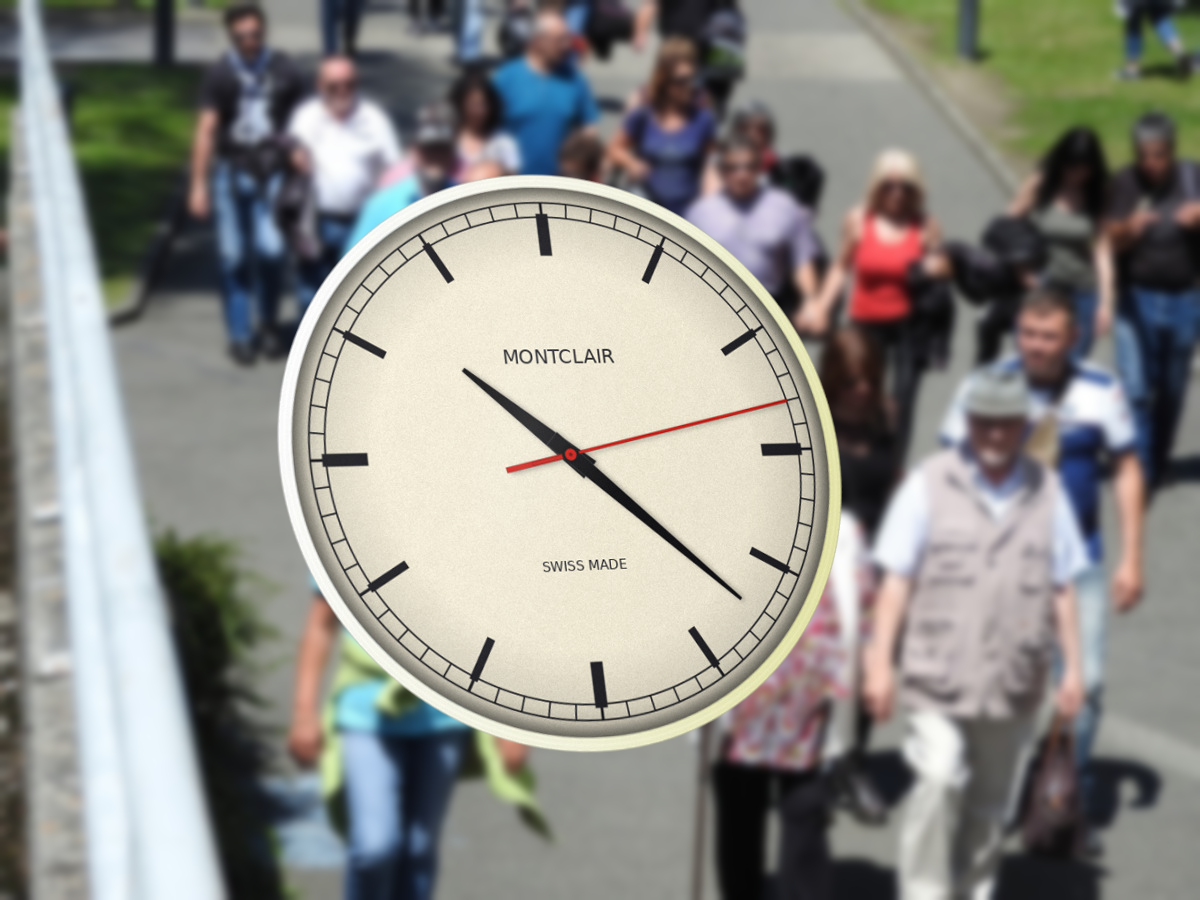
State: h=10 m=22 s=13
